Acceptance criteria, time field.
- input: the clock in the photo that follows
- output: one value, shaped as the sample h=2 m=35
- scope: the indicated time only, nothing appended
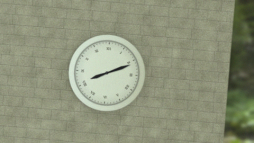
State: h=8 m=11
